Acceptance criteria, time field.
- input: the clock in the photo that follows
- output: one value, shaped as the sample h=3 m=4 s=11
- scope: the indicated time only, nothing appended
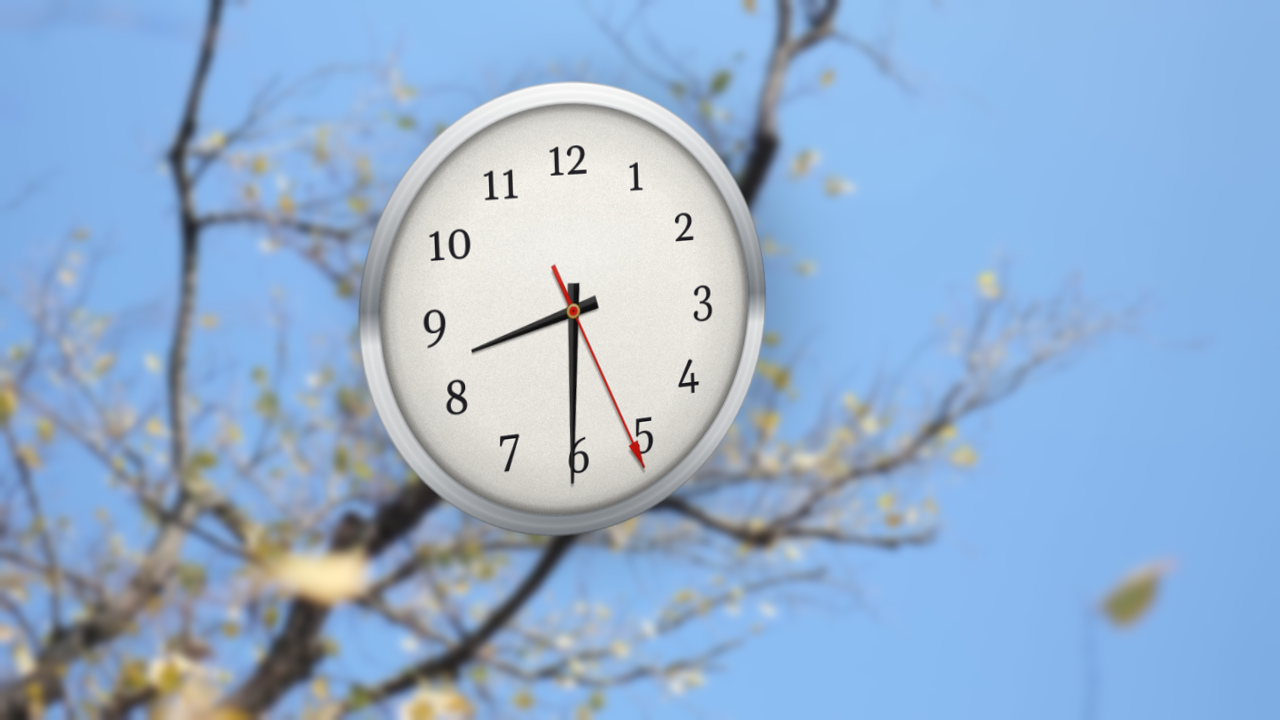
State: h=8 m=30 s=26
